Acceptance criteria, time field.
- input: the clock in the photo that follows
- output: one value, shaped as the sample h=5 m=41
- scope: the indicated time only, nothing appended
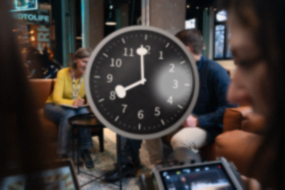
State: h=7 m=59
